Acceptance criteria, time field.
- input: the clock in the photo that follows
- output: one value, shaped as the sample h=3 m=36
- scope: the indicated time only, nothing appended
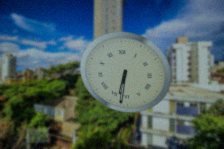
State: h=6 m=32
